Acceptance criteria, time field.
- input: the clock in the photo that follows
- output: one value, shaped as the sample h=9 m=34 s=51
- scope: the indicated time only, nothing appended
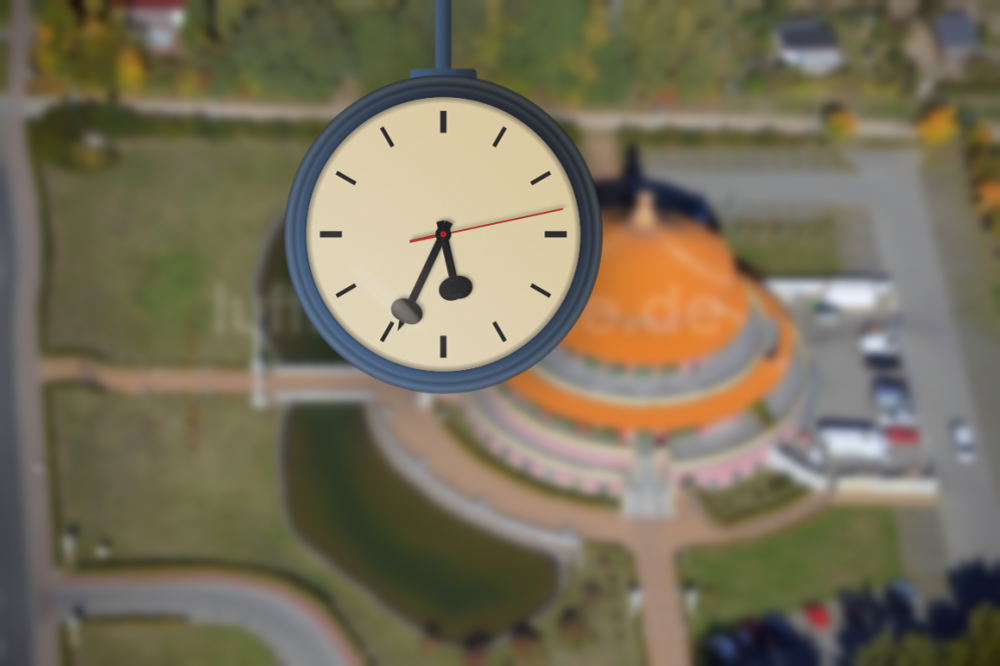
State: h=5 m=34 s=13
